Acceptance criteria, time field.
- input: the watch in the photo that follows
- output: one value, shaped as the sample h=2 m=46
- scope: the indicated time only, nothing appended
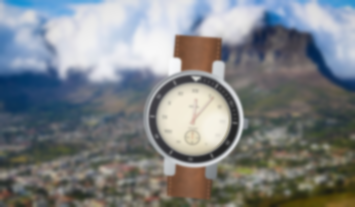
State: h=12 m=6
